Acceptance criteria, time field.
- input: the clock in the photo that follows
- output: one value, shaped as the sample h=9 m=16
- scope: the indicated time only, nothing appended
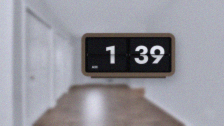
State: h=1 m=39
